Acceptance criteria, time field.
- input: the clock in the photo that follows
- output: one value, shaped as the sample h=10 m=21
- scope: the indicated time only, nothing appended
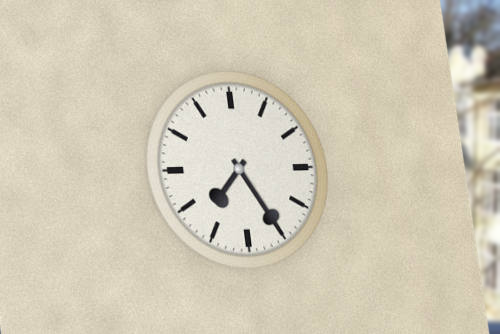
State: h=7 m=25
